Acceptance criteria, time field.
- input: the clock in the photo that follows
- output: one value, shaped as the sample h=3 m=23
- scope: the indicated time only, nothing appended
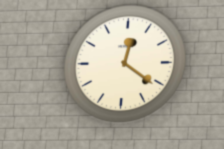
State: h=12 m=21
